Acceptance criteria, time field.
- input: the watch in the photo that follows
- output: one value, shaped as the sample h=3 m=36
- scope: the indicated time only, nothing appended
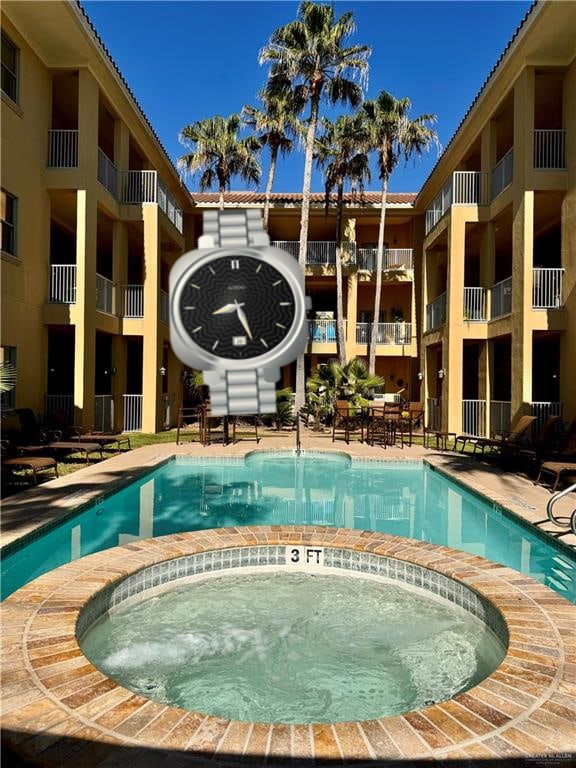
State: h=8 m=27
